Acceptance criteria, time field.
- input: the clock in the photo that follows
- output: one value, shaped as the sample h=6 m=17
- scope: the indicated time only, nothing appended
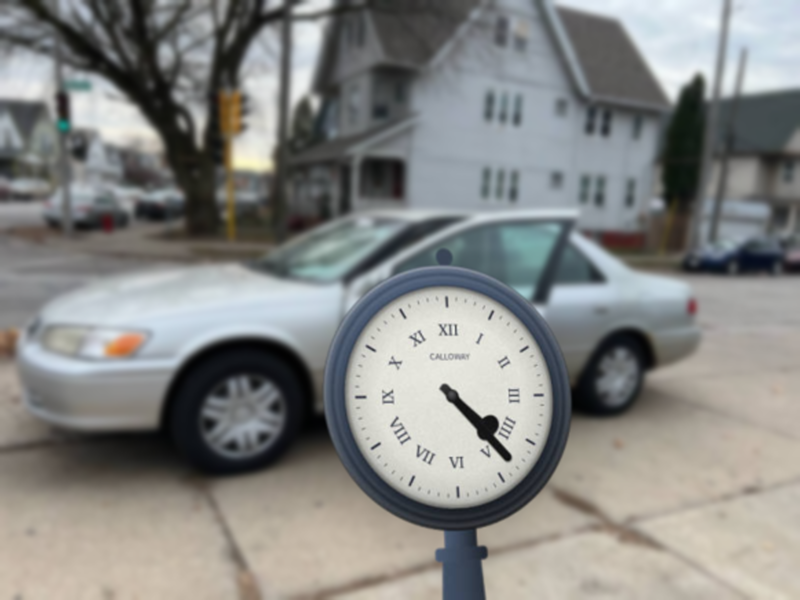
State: h=4 m=23
